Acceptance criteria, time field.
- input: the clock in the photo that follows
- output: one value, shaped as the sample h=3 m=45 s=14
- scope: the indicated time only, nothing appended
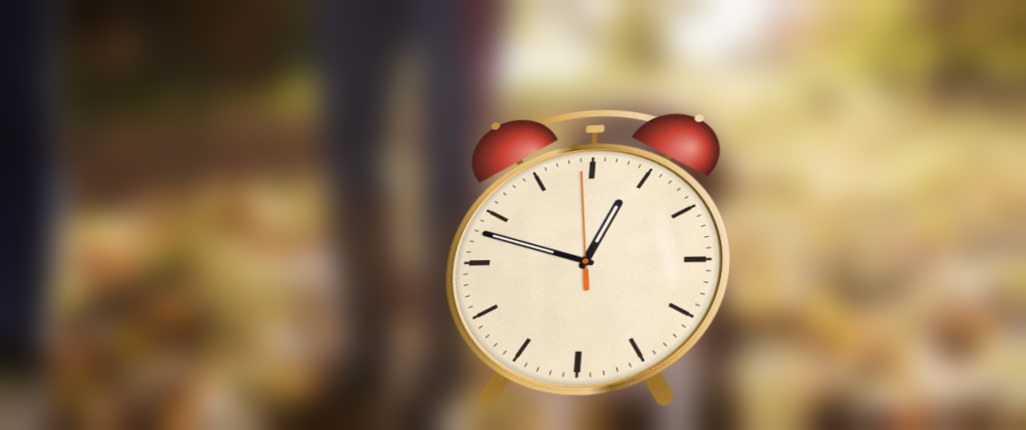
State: h=12 m=47 s=59
